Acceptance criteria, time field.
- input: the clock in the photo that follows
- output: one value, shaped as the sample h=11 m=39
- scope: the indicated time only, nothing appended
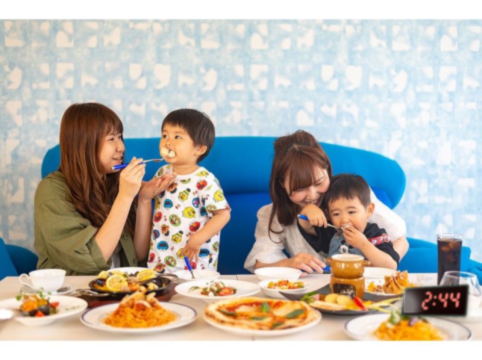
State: h=2 m=44
